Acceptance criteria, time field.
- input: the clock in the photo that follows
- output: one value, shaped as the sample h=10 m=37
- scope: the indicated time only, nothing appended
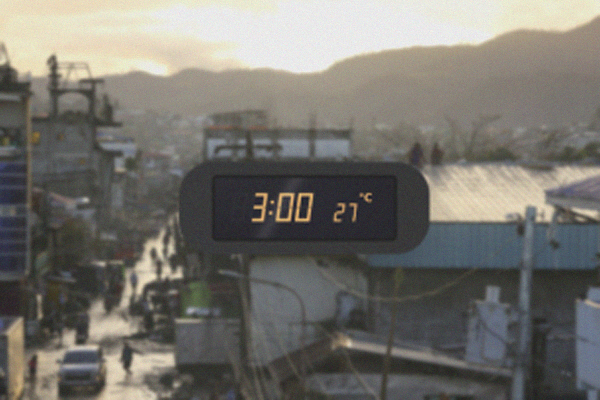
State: h=3 m=0
